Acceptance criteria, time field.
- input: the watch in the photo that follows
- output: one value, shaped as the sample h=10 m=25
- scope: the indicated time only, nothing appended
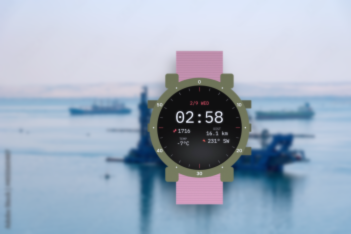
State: h=2 m=58
